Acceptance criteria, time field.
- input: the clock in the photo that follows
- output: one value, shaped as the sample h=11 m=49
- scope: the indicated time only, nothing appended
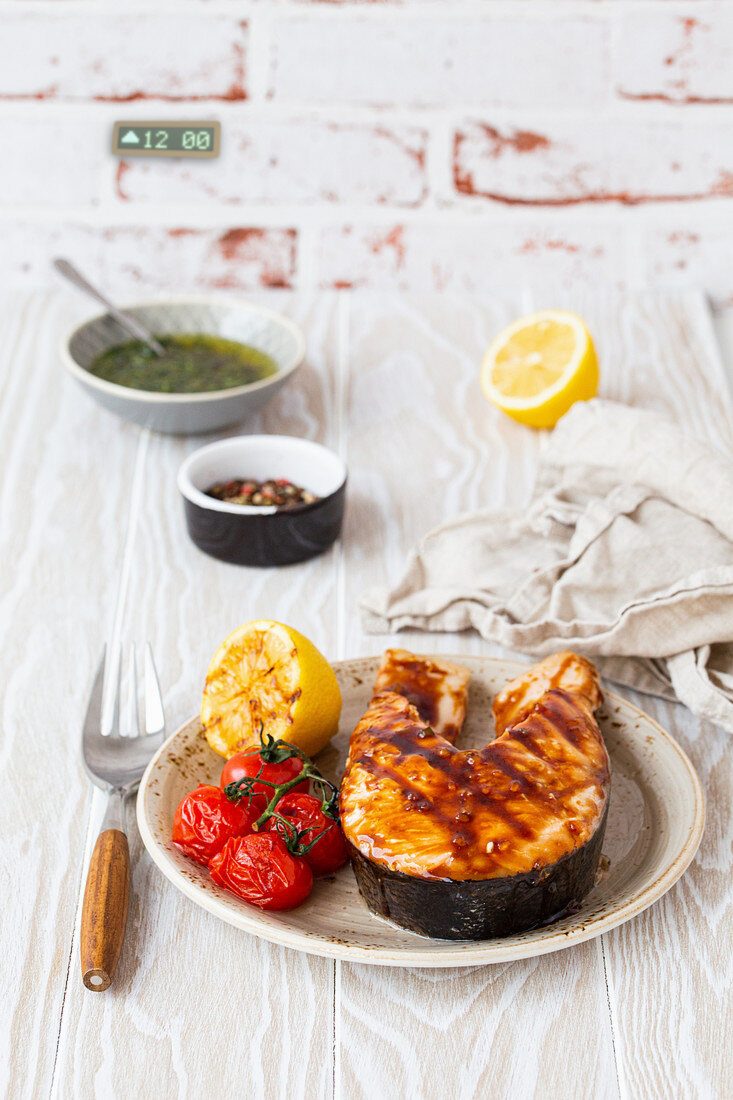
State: h=12 m=0
